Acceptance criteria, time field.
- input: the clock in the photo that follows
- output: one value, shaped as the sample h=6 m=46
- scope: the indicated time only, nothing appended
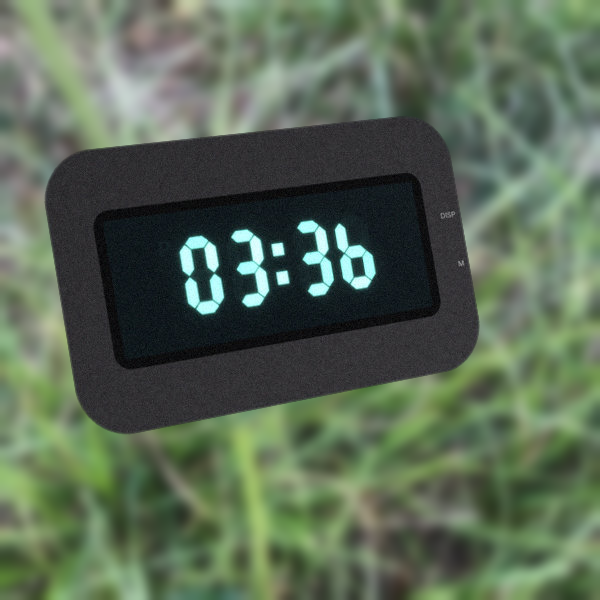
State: h=3 m=36
